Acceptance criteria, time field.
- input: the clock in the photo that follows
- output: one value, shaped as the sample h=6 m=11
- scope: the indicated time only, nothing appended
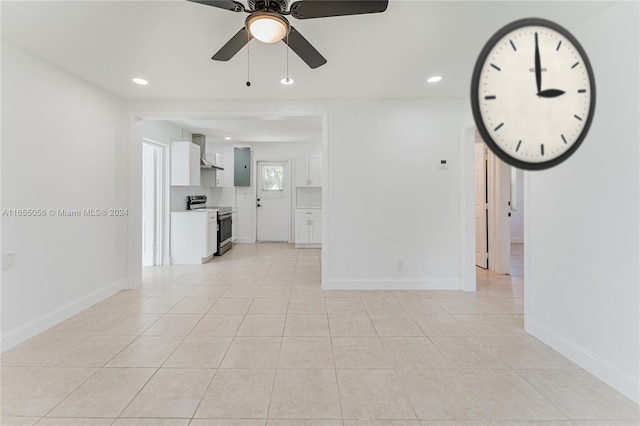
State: h=3 m=0
